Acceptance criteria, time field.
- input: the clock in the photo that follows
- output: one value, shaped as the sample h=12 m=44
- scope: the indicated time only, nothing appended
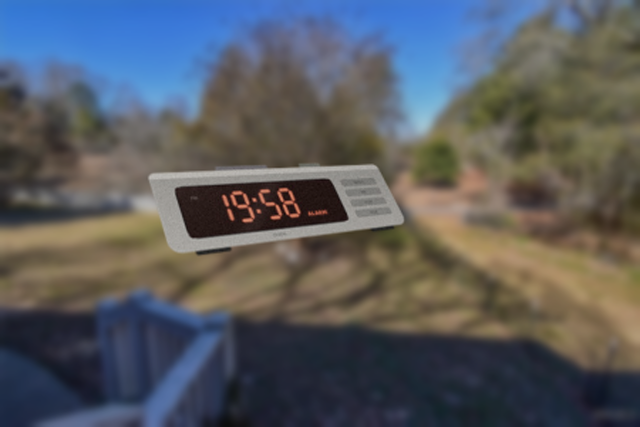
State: h=19 m=58
